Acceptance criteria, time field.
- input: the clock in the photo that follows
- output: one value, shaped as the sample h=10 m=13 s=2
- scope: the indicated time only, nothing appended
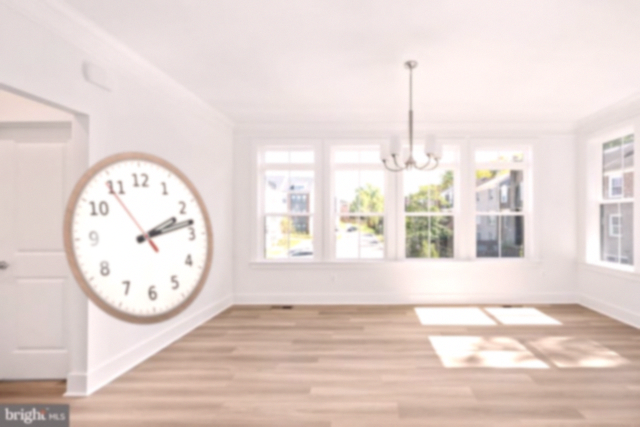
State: h=2 m=12 s=54
